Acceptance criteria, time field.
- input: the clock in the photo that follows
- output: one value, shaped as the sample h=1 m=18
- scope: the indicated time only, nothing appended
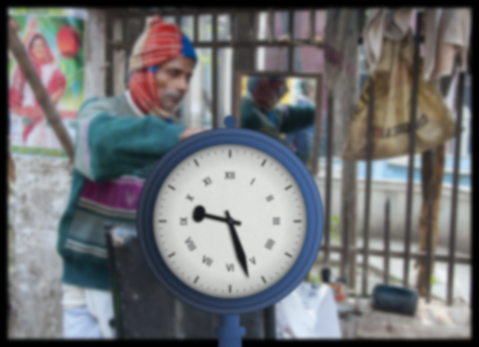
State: h=9 m=27
